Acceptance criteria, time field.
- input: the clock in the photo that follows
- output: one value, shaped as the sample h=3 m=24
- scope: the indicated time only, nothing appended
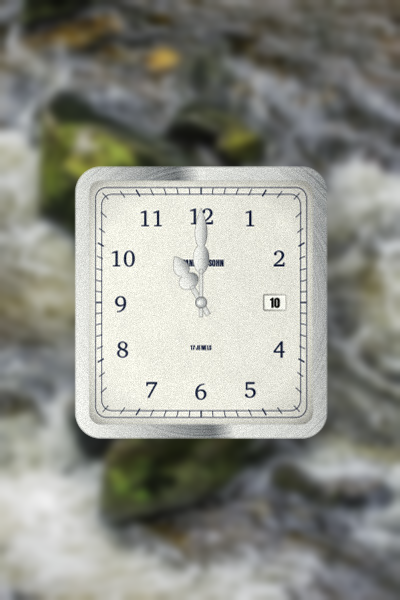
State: h=11 m=0
